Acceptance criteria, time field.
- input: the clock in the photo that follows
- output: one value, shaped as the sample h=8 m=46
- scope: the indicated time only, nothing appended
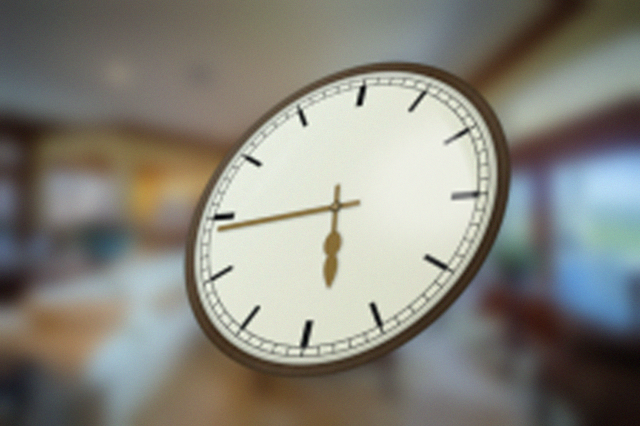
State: h=5 m=44
